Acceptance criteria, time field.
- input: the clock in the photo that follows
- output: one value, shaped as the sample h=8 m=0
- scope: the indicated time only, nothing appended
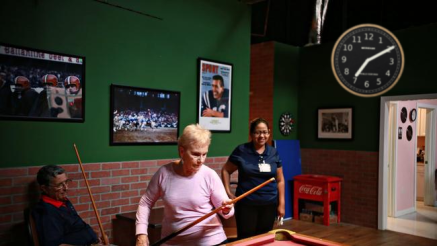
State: h=7 m=10
